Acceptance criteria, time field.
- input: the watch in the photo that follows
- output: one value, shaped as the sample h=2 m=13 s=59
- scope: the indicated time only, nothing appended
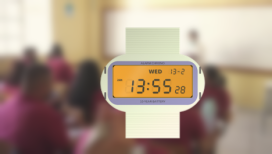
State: h=13 m=55 s=28
